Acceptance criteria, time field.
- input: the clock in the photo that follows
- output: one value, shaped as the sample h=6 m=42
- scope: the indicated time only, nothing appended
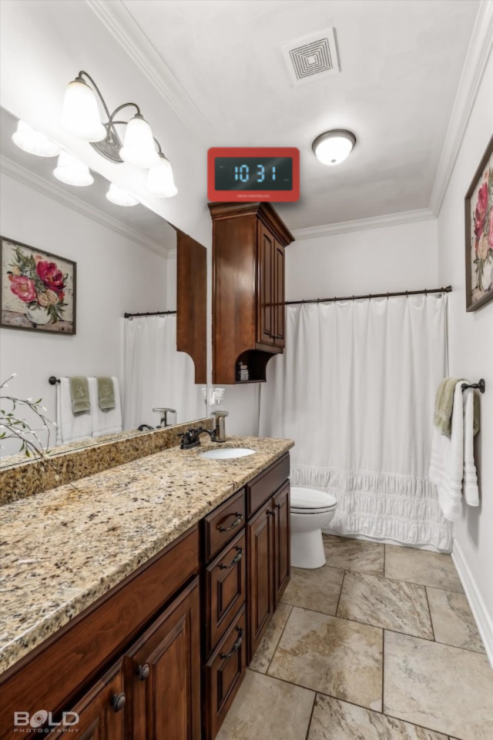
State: h=10 m=31
